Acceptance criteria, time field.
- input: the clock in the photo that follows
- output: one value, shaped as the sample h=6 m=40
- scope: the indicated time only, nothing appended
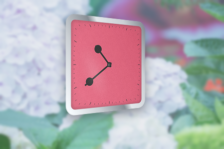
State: h=10 m=39
